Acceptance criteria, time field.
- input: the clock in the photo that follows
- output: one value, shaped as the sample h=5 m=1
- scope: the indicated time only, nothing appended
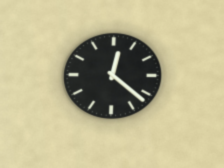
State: h=12 m=22
